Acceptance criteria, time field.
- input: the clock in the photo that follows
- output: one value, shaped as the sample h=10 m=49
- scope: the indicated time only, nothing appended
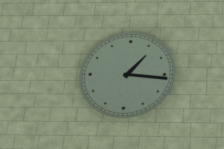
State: h=1 m=16
